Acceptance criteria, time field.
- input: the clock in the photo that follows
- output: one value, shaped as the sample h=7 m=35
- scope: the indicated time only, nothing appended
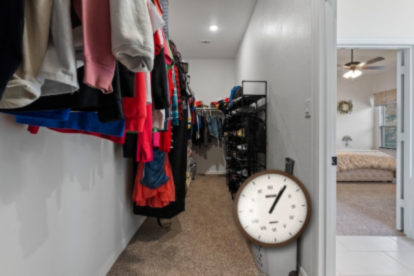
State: h=1 m=6
